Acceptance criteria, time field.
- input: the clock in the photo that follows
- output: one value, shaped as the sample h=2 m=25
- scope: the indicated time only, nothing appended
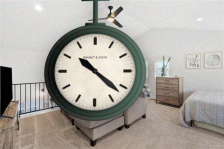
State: h=10 m=22
